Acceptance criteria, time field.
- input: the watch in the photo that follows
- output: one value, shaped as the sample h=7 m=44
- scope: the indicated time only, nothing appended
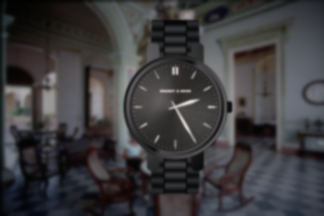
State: h=2 m=25
